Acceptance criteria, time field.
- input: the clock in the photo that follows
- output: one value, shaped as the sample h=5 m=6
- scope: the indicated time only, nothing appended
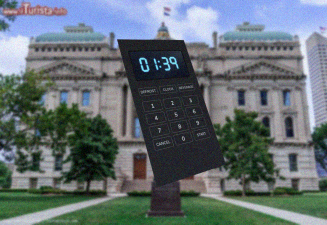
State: h=1 m=39
